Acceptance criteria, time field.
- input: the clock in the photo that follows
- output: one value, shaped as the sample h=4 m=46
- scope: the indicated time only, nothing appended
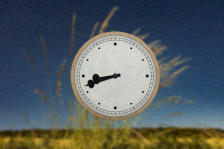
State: h=8 m=42
